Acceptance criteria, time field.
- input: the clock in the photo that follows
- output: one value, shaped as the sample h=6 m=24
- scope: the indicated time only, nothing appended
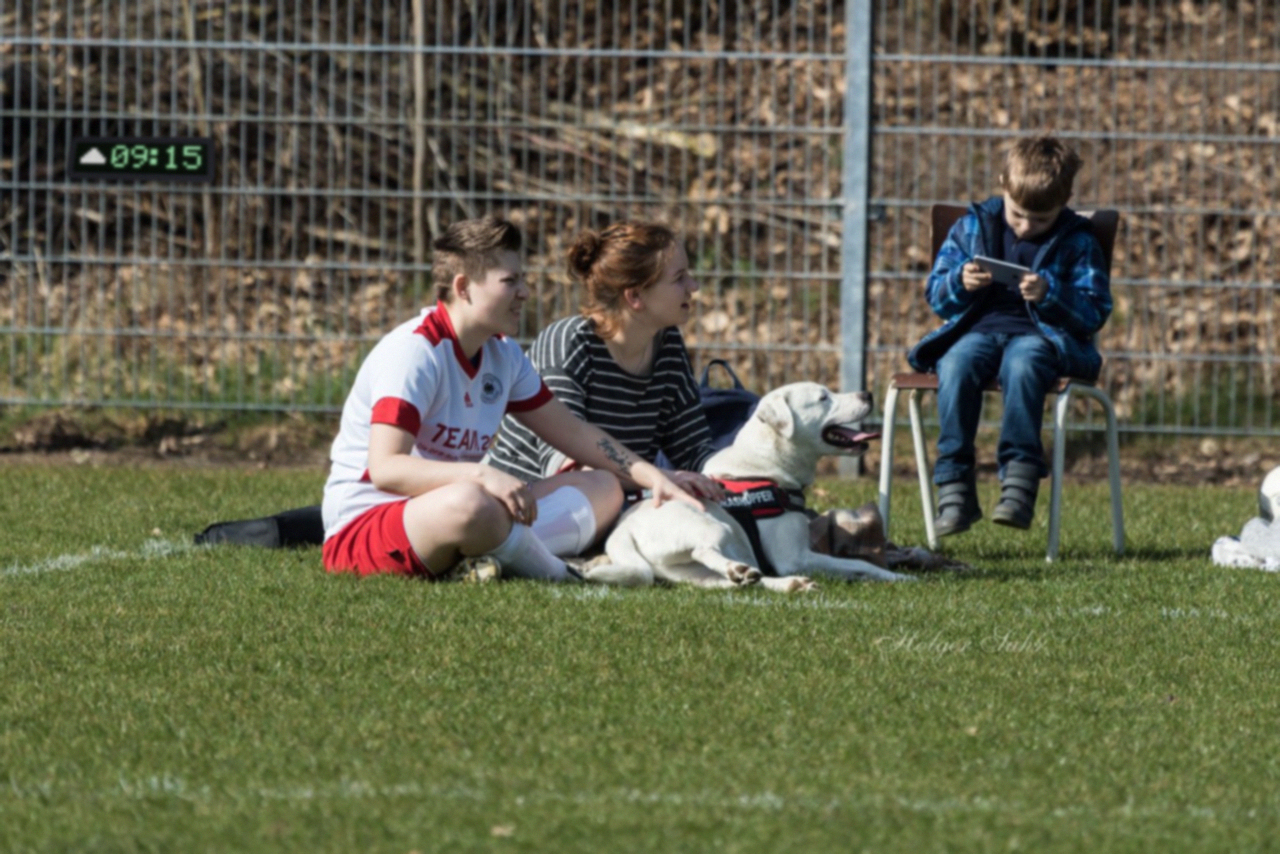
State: h=9 m=15
